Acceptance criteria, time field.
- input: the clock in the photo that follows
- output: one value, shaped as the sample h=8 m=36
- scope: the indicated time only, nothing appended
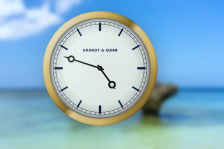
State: h=4 m=48
